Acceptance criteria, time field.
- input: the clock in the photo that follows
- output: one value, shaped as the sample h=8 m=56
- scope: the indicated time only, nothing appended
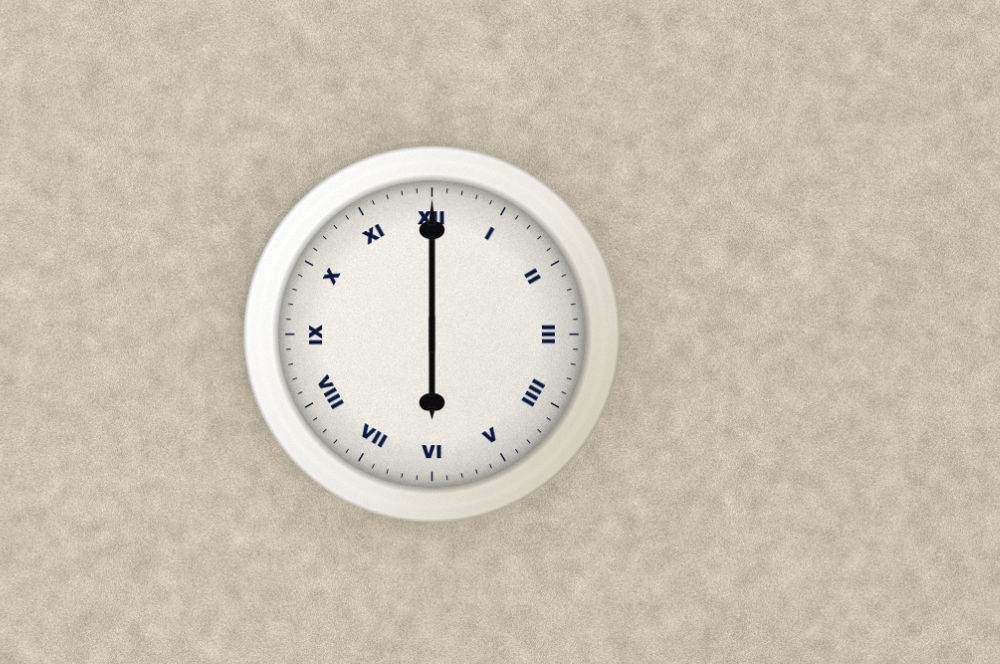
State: h=6 m=0
